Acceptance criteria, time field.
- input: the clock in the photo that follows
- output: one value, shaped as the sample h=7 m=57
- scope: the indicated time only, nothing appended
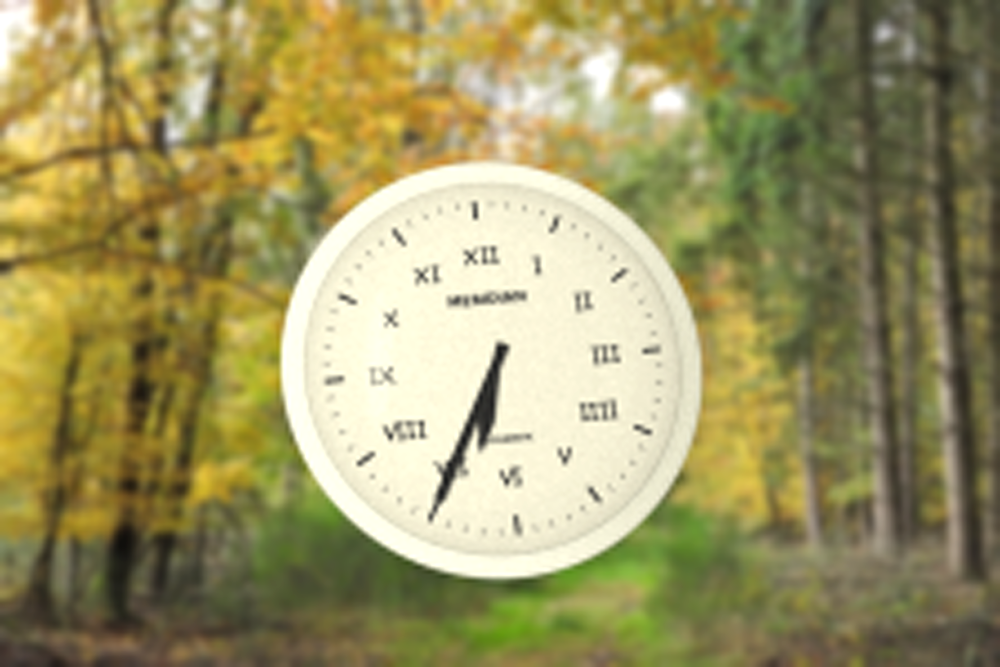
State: h=6 m=35
